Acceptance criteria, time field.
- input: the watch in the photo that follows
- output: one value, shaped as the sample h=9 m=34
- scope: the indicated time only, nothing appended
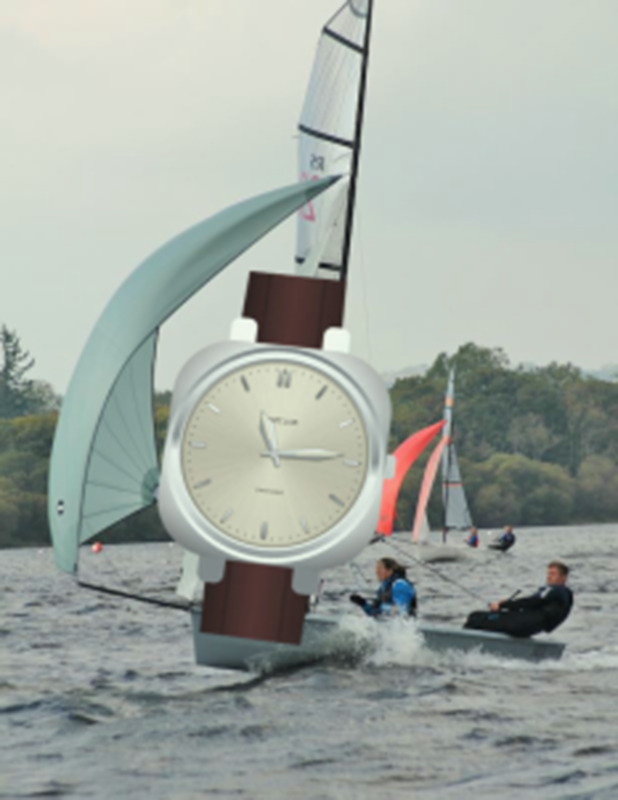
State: h=11 m=14
